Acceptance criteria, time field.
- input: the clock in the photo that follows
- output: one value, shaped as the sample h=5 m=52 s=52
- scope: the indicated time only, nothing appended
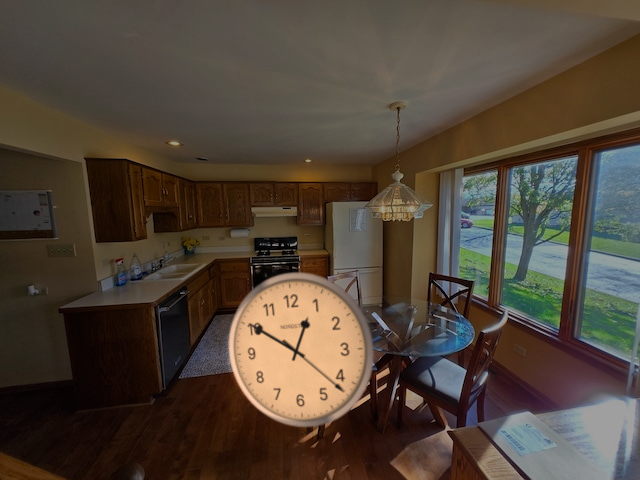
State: h=12 m=50 s=22
